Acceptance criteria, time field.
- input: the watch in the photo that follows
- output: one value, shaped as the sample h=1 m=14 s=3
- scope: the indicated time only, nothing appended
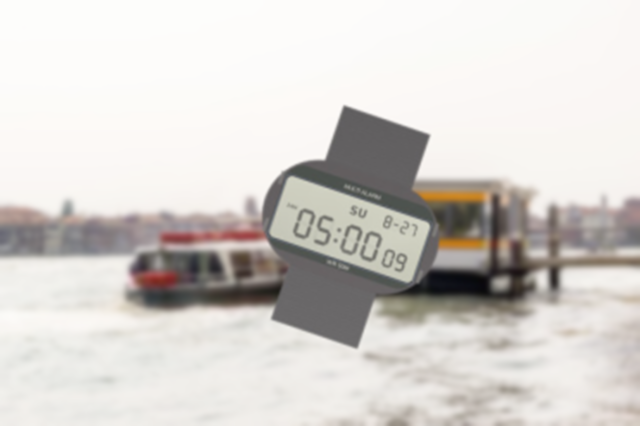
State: h=5 m=0 s=9
